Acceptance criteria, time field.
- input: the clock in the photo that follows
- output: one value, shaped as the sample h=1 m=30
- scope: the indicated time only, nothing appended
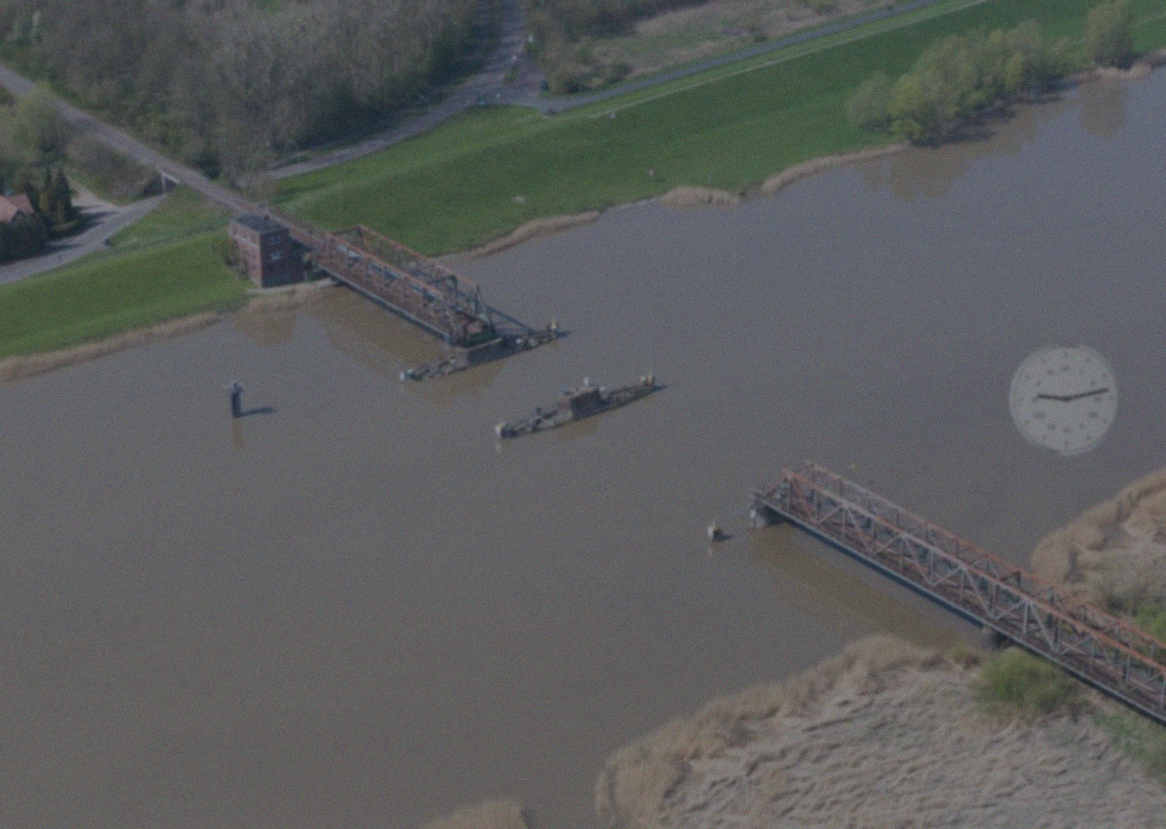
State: h=9 m=13
